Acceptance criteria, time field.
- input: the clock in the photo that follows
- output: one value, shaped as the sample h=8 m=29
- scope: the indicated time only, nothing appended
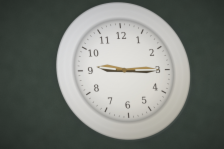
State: h=9 m=15
